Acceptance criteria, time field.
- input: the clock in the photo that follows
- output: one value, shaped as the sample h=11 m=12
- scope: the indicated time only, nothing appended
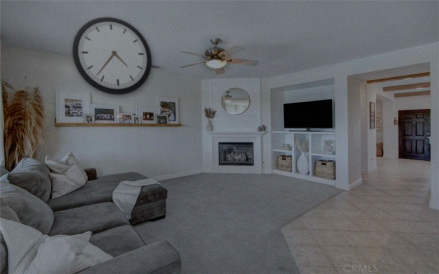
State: h=4 m=37
